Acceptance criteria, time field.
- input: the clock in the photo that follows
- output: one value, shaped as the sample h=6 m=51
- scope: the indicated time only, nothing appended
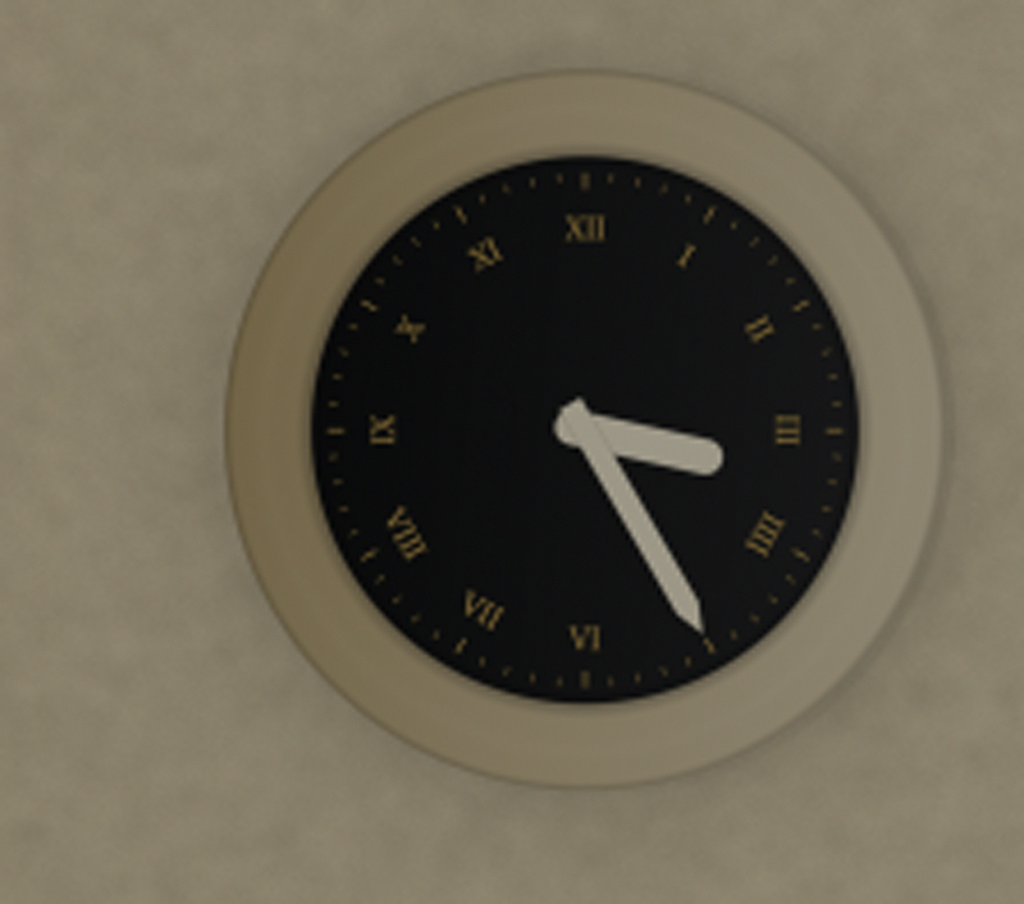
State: h=3 m=25
